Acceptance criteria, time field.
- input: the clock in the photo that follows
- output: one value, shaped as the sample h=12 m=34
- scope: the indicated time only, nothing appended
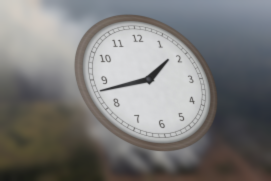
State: h=1 m=43
